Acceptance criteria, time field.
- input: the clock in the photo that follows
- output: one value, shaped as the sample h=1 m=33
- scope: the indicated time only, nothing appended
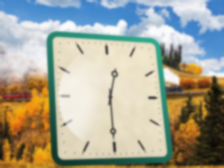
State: h=12 m=30
